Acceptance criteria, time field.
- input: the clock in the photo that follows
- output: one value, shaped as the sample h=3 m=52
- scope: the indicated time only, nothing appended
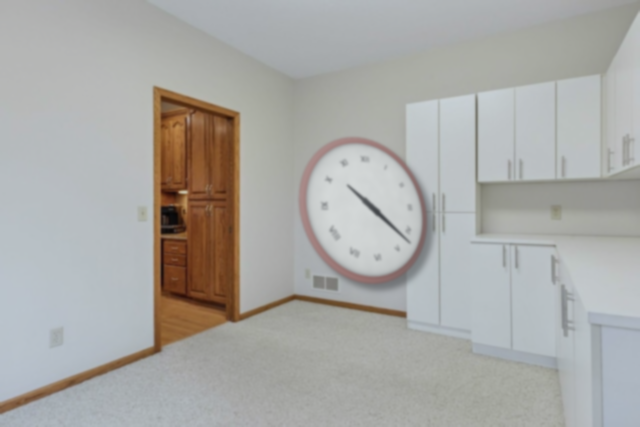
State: h=10 m=22
